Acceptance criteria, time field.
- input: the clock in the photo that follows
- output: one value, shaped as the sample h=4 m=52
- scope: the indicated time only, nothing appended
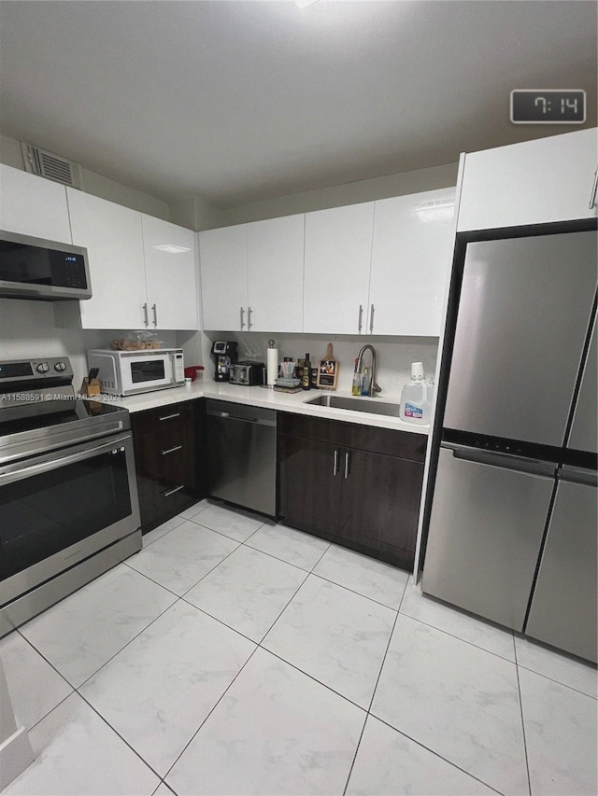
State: h=7 m=14
